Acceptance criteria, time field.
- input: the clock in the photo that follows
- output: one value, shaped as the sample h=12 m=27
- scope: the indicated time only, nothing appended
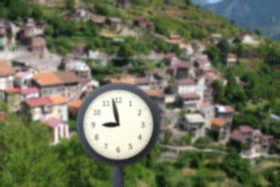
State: h=8 m=58
